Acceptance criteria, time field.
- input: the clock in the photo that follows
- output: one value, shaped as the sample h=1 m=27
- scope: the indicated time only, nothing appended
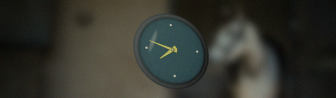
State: h=7 m=48
